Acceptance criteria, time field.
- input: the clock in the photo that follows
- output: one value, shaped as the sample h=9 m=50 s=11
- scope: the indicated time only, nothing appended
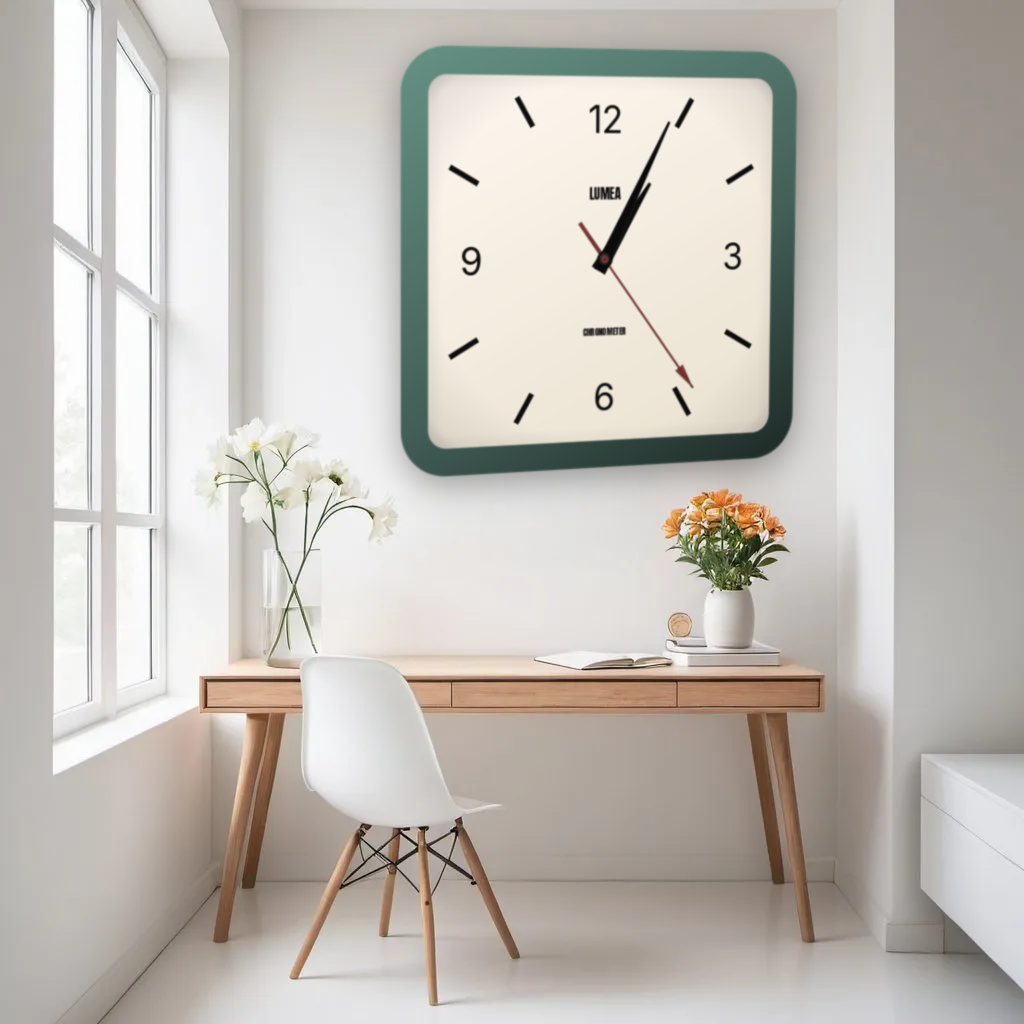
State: h=1 m=4 s=24
